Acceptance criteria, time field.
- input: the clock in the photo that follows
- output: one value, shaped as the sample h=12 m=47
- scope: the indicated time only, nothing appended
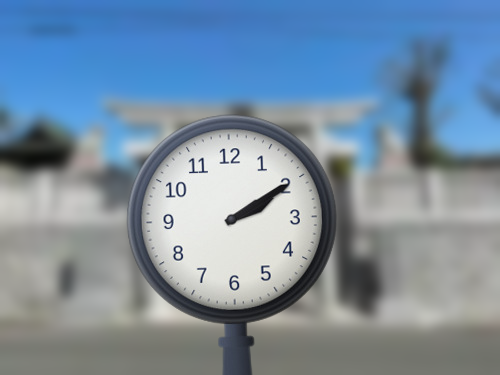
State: h=2 m=10
